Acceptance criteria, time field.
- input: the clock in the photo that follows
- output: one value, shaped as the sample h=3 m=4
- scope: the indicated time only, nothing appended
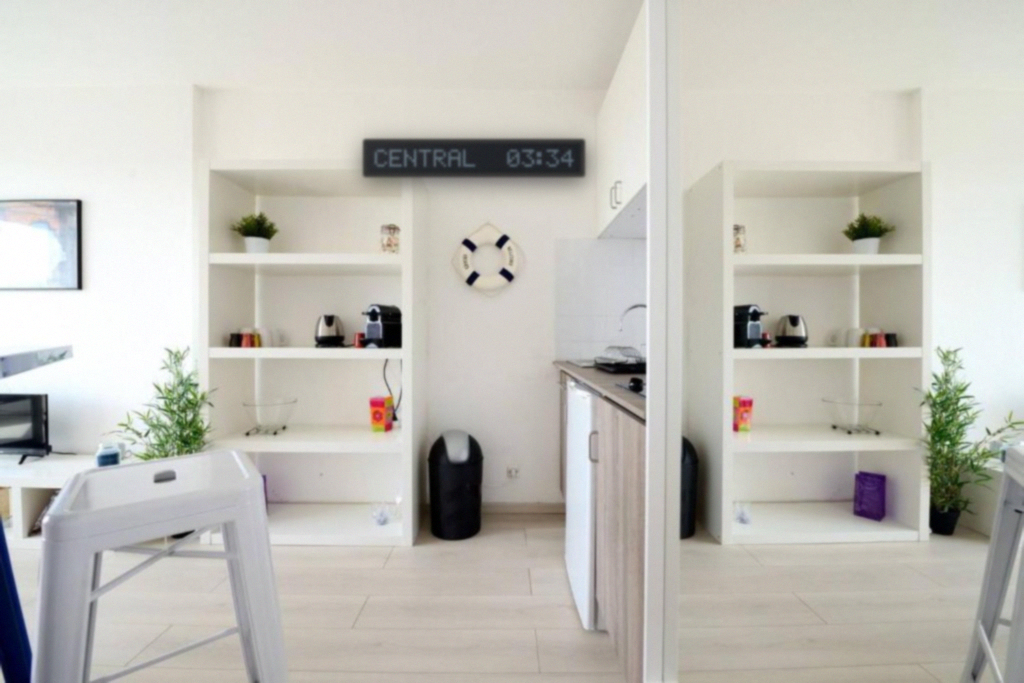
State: h=3 m=34
